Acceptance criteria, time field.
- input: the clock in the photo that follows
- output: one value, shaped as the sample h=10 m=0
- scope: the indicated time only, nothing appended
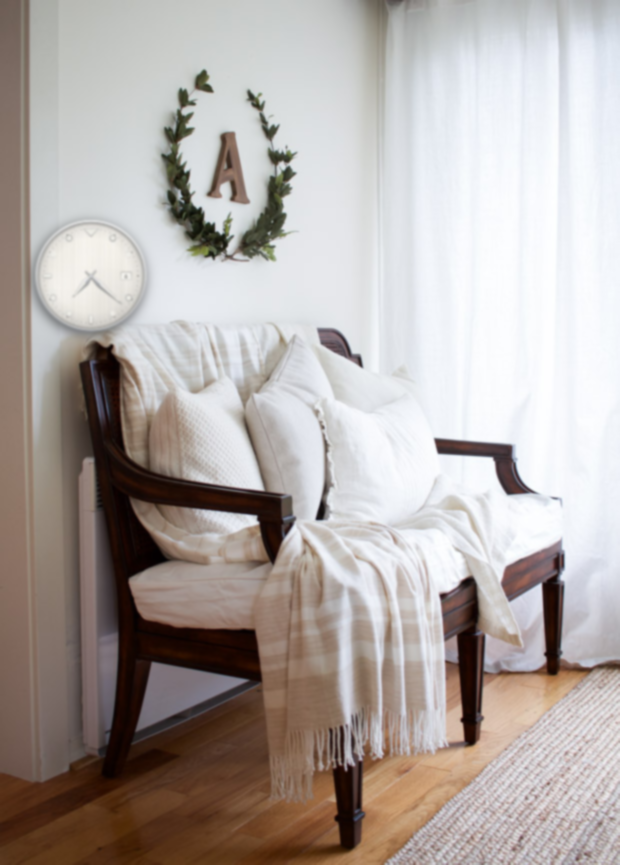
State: h=7 m=22
